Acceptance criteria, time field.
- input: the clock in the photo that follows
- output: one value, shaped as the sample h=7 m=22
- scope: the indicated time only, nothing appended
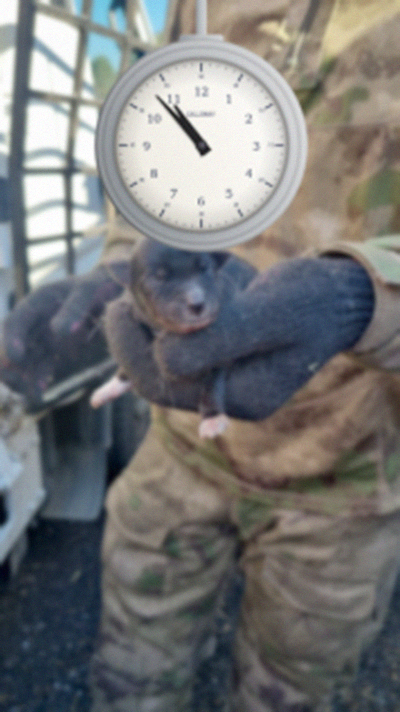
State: h=10 m=53
